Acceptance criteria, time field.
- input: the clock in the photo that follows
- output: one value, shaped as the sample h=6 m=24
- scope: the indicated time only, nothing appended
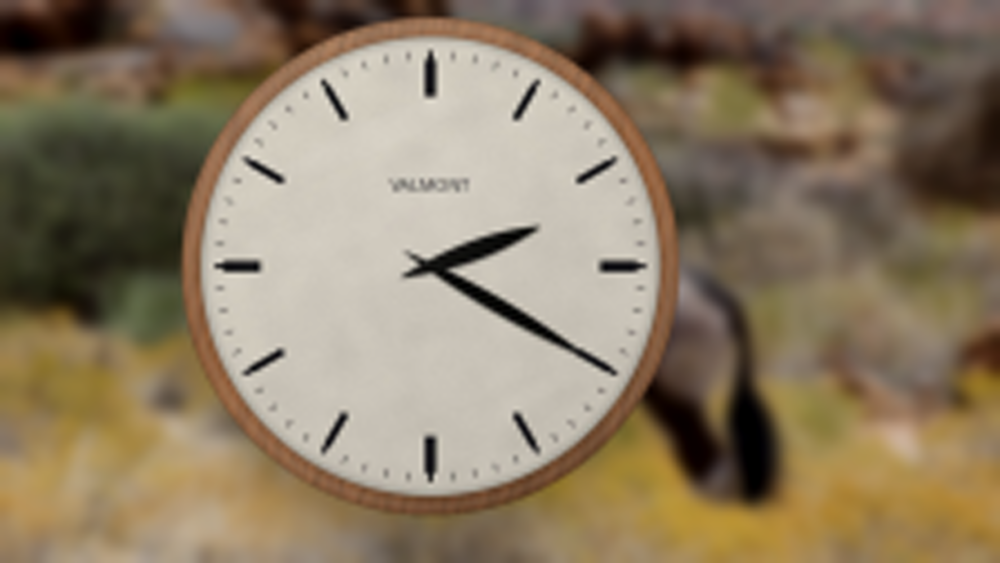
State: h=2 m=20
